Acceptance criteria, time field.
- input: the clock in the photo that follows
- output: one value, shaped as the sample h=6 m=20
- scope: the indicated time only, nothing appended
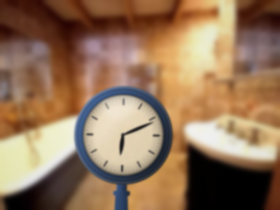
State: h=6 m=11
